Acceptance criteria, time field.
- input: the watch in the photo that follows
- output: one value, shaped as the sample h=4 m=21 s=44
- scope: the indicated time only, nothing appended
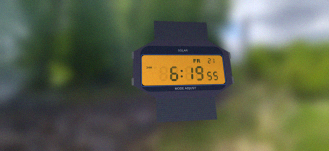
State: h=6 m=19 s=55
